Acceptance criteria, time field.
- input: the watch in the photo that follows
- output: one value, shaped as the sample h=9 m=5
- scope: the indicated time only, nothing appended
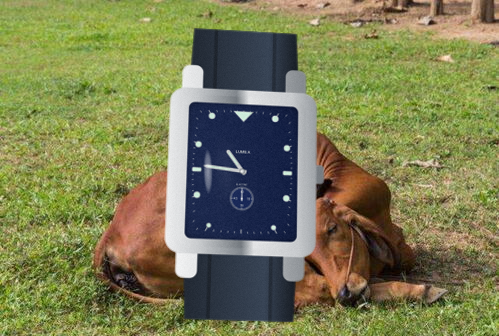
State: h=10 m=46
